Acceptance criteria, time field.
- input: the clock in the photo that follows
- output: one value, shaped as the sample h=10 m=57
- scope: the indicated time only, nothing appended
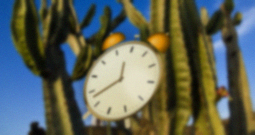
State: h=11 m=38
